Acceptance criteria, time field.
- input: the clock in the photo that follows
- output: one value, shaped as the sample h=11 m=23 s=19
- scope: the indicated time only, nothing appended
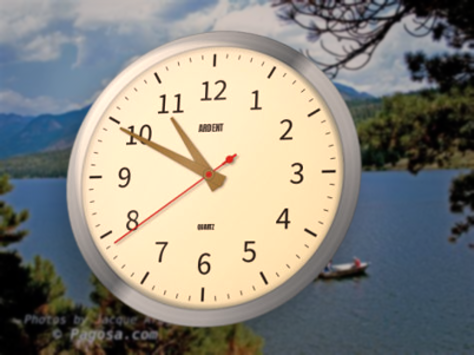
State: h=10 m=49 s=39
